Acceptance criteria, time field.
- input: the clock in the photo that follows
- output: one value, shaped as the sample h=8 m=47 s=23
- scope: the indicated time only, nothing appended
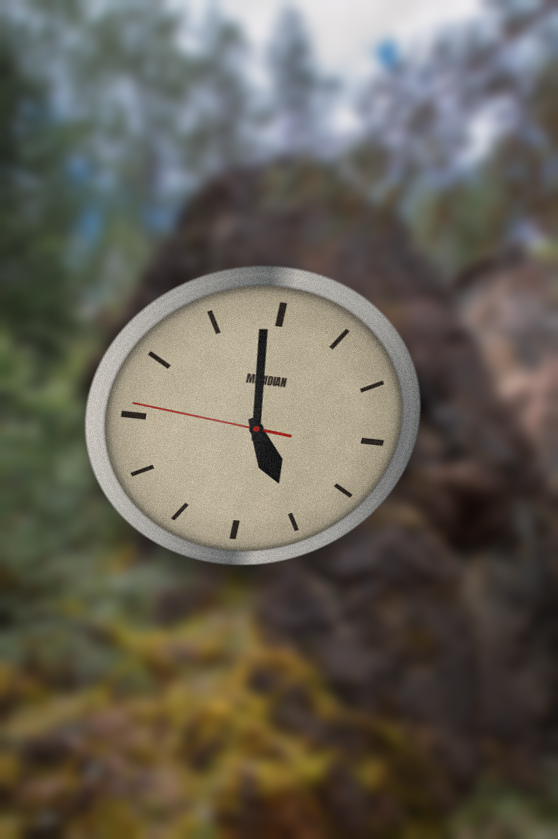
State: h=4 m=58 s=46
